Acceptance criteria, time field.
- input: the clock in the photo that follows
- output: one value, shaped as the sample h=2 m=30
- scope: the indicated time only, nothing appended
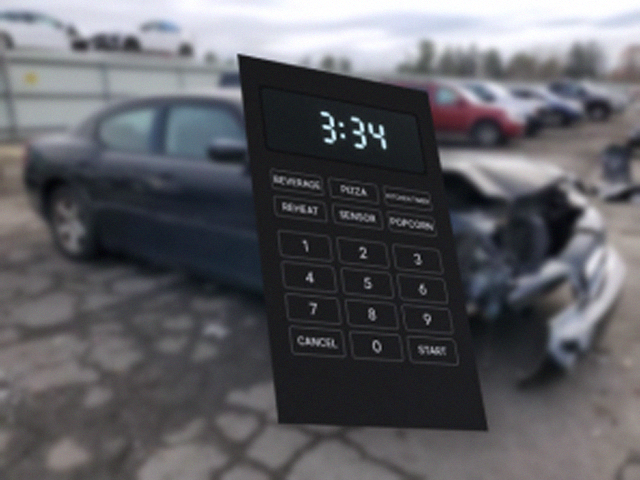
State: h=3 m=34
